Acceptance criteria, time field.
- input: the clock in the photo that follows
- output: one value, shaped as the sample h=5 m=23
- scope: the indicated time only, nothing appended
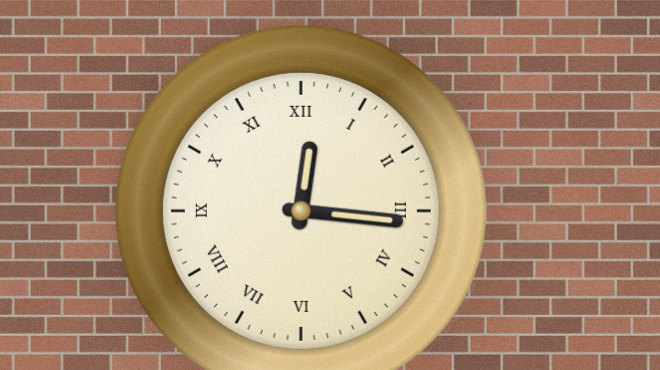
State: h=12 m=16
